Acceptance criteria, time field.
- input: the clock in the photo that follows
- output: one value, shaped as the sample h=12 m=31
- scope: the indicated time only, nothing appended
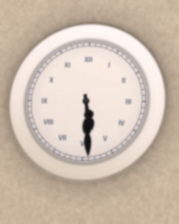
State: h=5 m=29
